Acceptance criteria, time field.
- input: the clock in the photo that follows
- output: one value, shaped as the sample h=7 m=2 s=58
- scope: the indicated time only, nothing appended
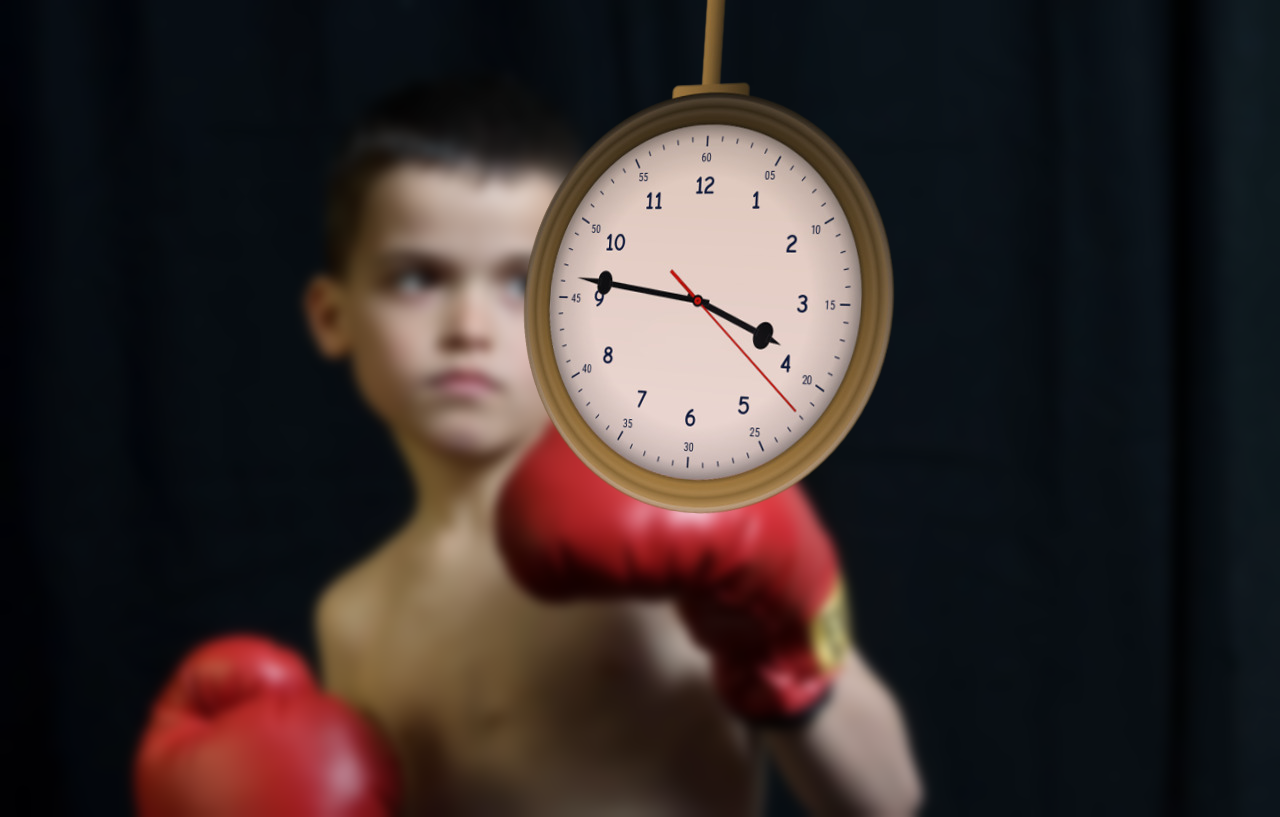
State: h=3 m=46 s=22
